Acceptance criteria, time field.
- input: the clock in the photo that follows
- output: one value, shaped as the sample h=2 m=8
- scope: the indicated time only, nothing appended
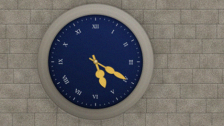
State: h=5 m=20
